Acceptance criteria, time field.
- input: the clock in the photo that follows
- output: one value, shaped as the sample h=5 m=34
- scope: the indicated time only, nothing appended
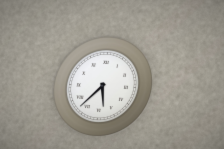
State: h=5 m=37
